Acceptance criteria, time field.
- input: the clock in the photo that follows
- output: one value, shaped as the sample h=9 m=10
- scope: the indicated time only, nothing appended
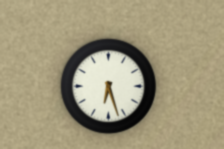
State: h=6 m=27
